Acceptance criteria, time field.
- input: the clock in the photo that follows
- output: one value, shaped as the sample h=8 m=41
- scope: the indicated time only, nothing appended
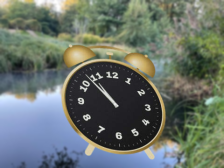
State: h=10 m=53
